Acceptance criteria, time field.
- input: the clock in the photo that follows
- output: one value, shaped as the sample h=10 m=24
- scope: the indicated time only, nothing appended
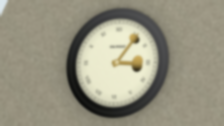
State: h=3 m=6
